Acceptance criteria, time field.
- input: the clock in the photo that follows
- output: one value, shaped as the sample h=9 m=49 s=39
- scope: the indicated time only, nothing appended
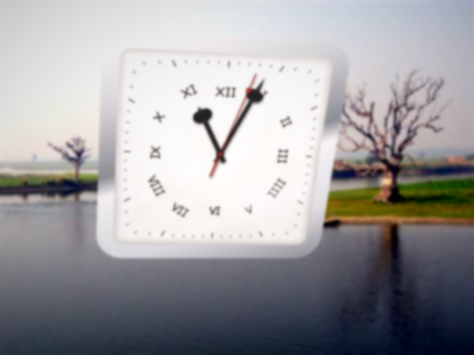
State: h=11 m=4 s=3
